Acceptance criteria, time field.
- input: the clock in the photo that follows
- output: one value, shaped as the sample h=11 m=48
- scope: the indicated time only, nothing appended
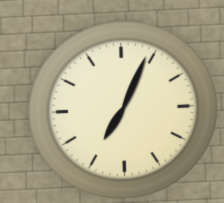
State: h=7 m=4
